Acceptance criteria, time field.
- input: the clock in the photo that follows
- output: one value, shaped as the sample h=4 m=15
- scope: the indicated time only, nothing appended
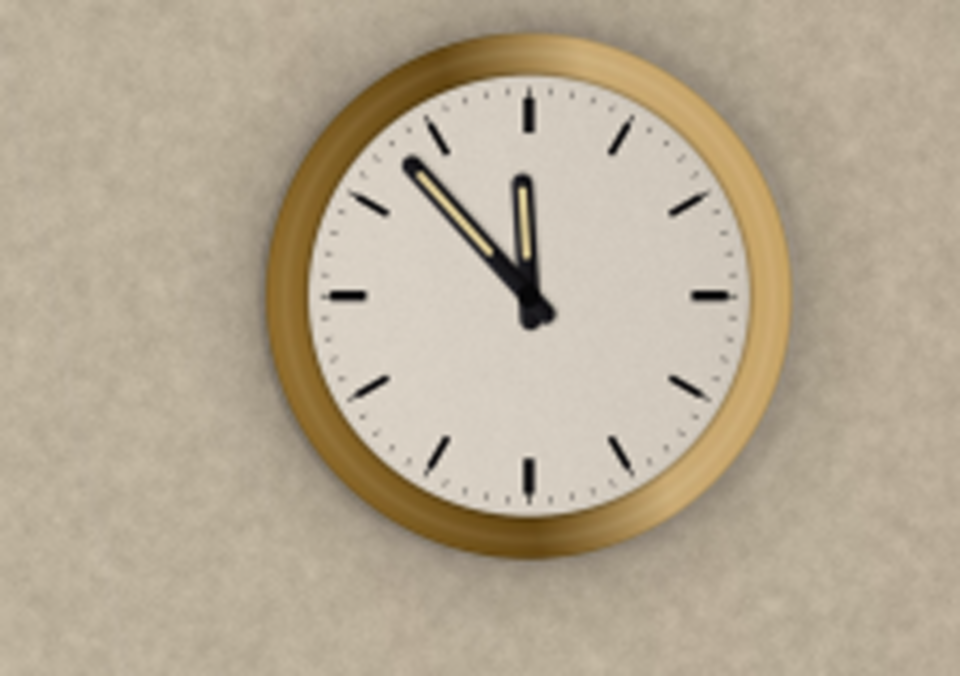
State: h=11 m=53
